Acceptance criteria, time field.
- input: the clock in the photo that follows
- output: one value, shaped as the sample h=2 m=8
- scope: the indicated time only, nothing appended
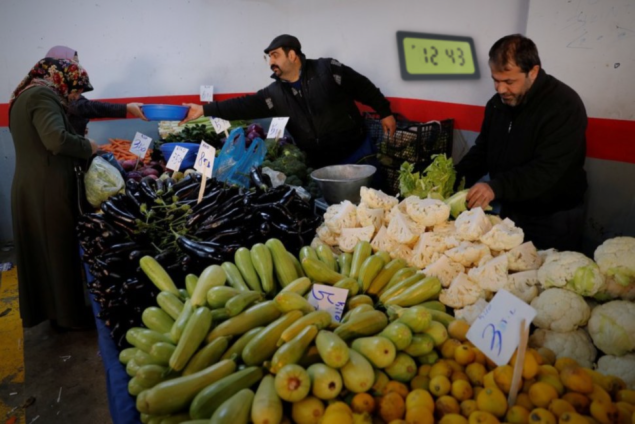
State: h=12 m=43
